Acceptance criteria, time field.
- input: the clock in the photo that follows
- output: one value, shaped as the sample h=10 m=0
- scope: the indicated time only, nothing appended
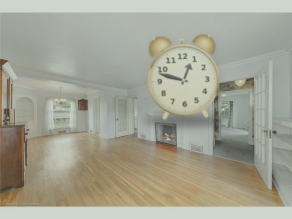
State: h=12 m=48
